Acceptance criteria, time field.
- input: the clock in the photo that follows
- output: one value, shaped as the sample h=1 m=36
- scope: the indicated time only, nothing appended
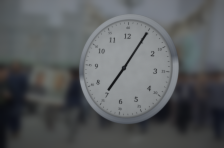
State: h=7 m=5
